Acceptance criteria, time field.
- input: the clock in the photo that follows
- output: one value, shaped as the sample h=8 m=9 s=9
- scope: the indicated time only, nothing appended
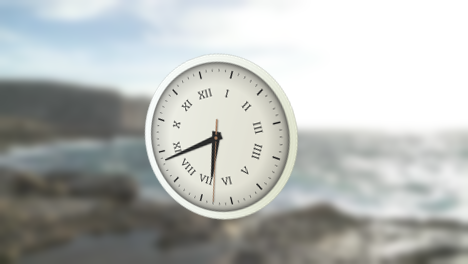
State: h=6 m=43 s=33
